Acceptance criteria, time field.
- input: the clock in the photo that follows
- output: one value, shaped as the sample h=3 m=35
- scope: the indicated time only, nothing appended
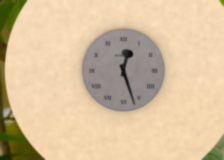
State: h=12 m=27
